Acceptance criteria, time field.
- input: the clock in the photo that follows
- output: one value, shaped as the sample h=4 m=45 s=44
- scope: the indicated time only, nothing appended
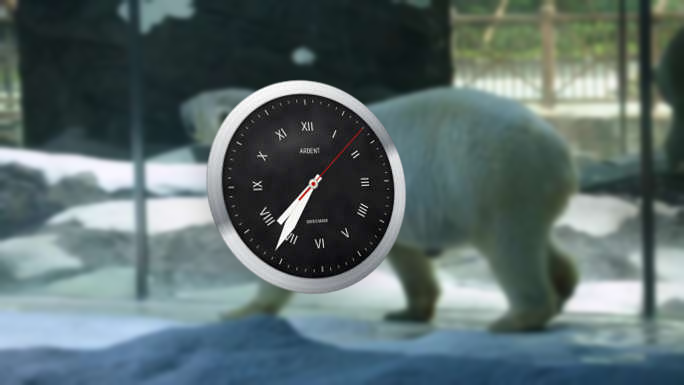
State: h=7 m=36 s=8
